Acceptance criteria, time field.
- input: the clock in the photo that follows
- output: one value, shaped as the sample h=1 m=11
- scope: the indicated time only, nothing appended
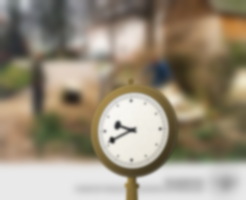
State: h=9 m=41
